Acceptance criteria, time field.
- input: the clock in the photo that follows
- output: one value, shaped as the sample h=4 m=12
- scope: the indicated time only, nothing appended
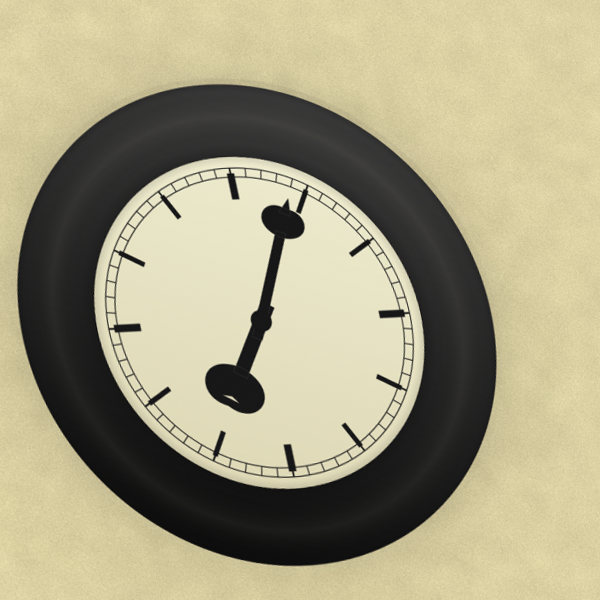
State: h=7 m=4
